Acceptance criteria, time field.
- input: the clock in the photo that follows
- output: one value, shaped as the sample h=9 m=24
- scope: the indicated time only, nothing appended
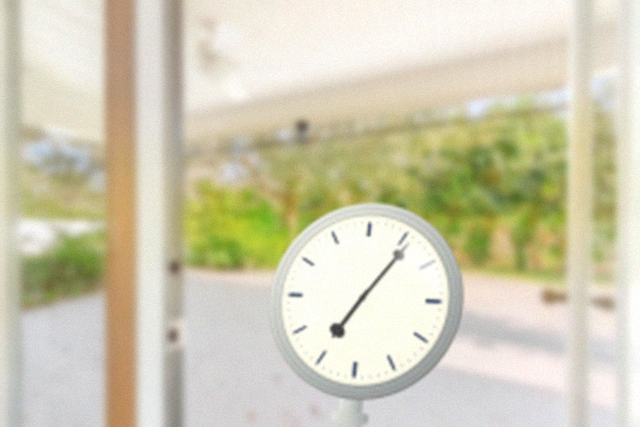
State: h=7 m=6
